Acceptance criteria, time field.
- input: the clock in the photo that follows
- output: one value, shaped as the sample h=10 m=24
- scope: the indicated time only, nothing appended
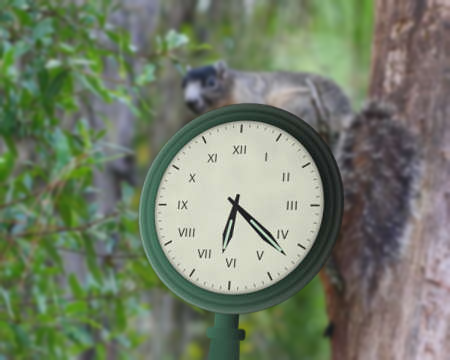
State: h=6 m=22
